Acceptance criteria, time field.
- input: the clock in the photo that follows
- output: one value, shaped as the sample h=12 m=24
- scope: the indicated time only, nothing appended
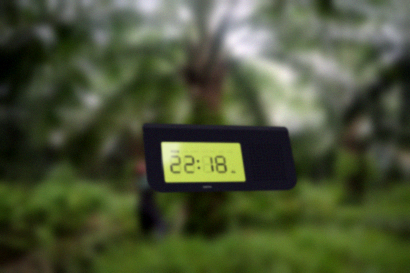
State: h=22 m=18
